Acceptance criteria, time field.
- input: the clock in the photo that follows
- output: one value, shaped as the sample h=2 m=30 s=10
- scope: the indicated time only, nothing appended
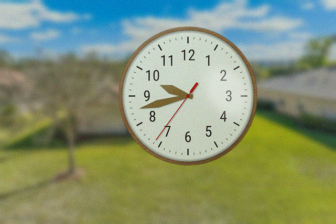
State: h=9 m=42 s=36
